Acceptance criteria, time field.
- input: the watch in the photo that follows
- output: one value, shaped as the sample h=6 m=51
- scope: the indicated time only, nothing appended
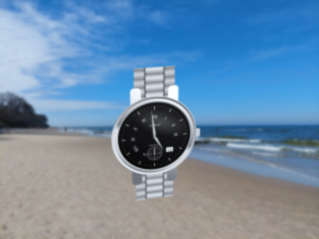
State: h=4 m=59
